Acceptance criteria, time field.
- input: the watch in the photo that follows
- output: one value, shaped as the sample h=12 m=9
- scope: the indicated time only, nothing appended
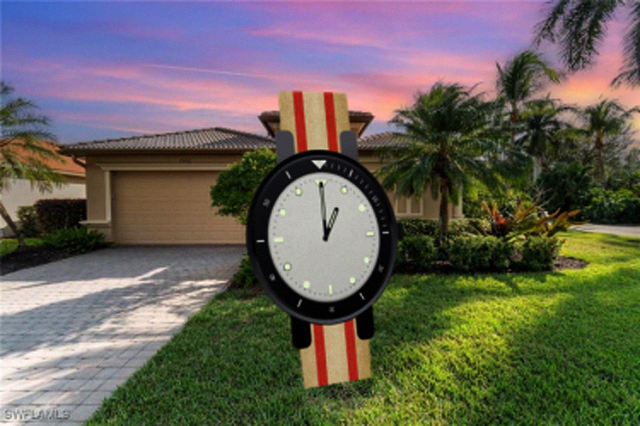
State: h=1 m=0
